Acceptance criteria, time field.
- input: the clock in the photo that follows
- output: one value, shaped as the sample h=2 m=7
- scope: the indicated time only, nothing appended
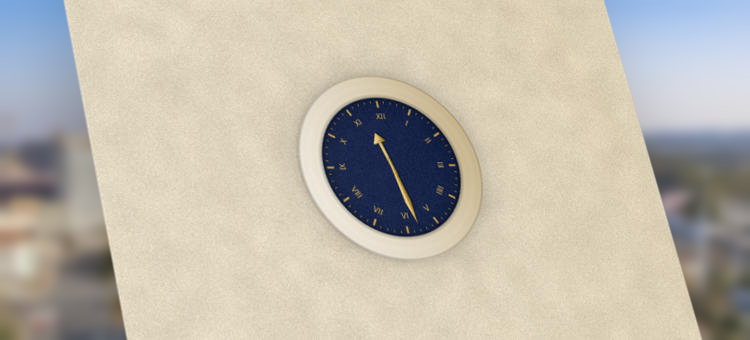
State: h=11 m=28
